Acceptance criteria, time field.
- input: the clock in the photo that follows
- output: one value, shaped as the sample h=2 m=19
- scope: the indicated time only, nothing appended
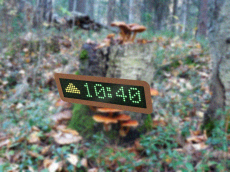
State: h=10 m=40
